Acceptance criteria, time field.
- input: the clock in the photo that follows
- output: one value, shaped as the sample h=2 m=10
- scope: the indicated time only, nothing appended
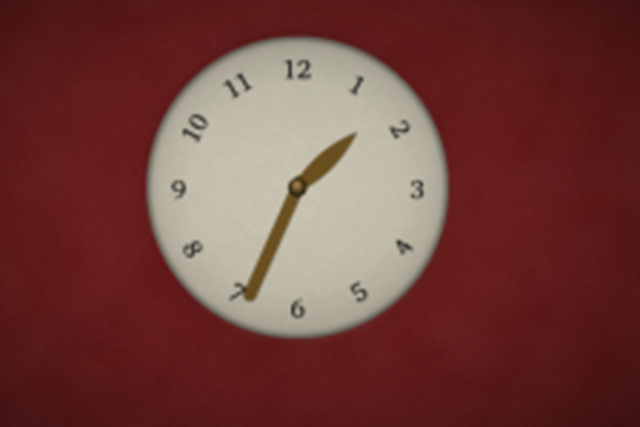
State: h=1 m=34
